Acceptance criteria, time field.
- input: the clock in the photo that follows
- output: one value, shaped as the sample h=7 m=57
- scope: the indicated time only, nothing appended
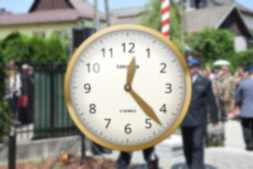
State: h=12 m=23
